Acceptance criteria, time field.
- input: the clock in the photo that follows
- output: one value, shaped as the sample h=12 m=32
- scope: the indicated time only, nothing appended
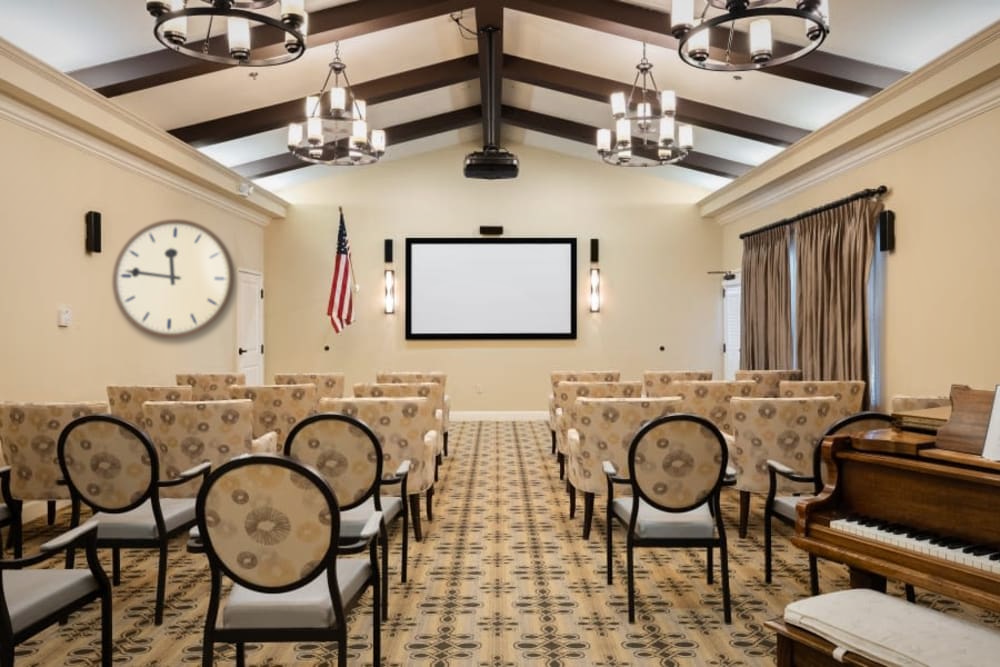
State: h=11 m=46
